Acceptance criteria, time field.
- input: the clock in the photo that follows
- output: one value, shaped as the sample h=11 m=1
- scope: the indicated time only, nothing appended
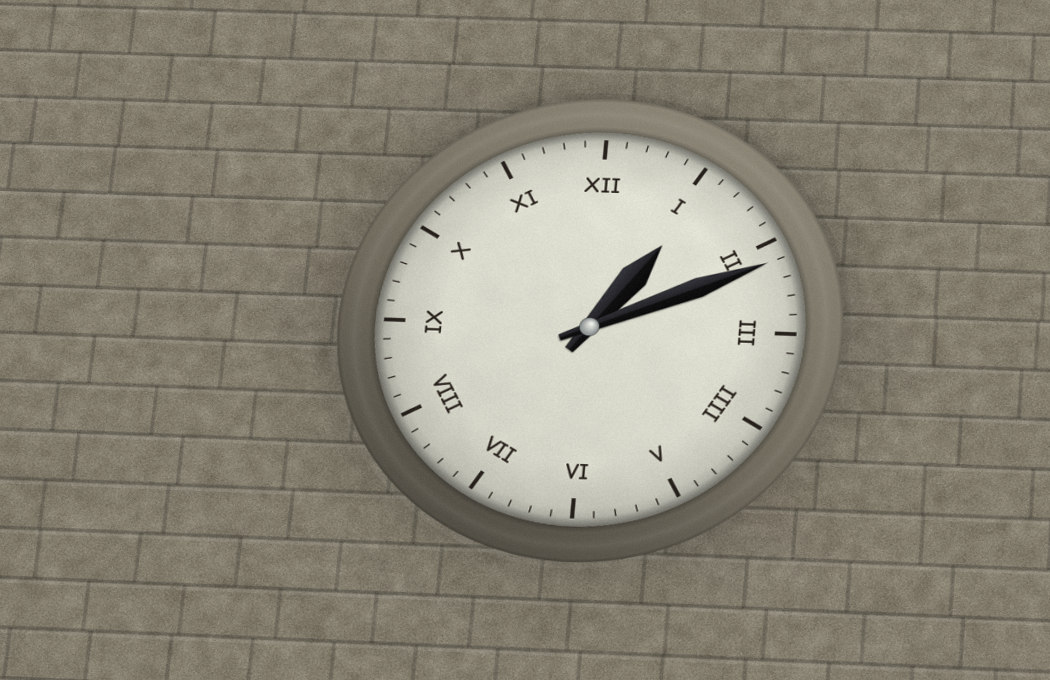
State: h=1 m=11
